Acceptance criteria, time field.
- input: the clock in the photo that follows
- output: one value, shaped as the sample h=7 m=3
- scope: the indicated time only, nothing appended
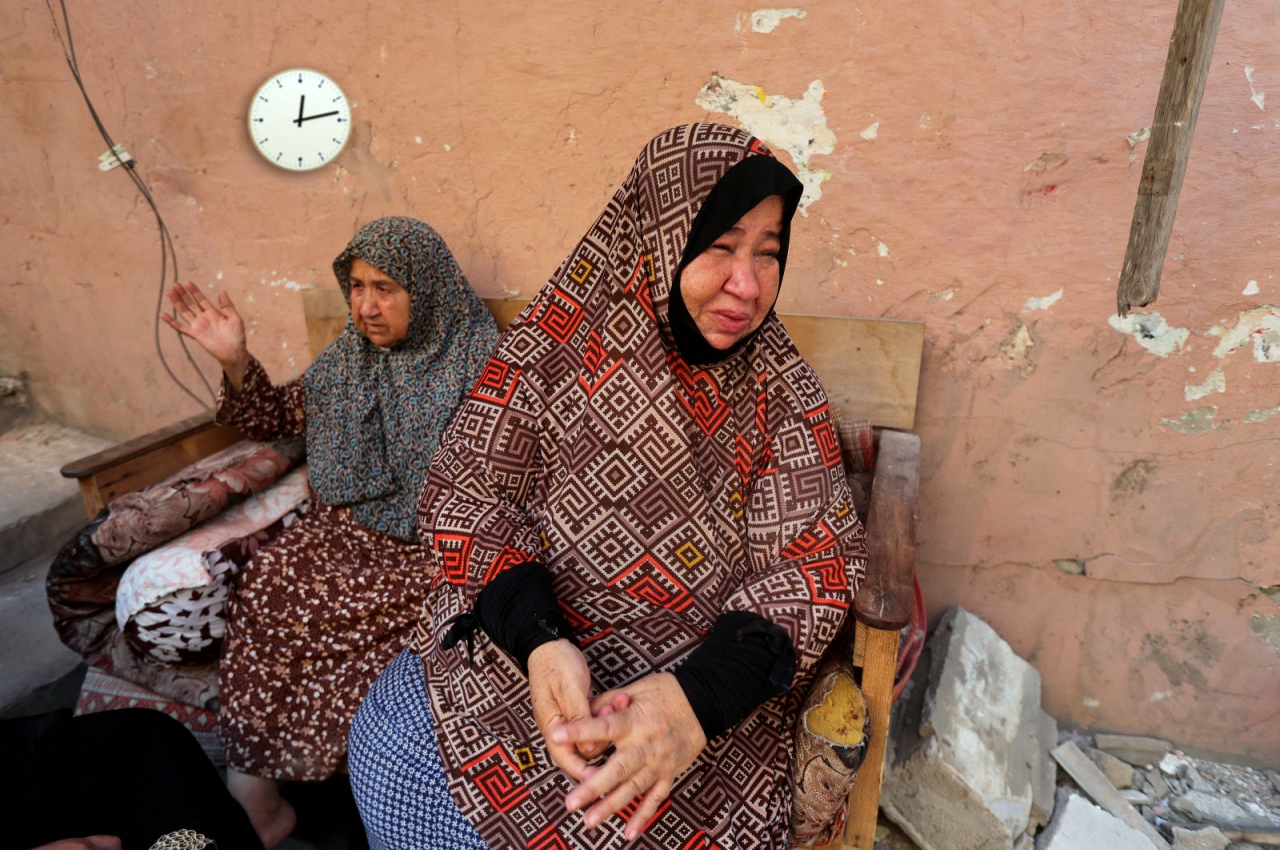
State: h=12 m=13
